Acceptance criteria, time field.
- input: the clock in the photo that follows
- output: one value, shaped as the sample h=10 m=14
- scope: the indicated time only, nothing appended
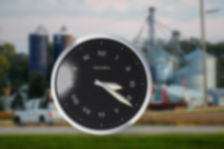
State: h=3 m=21
